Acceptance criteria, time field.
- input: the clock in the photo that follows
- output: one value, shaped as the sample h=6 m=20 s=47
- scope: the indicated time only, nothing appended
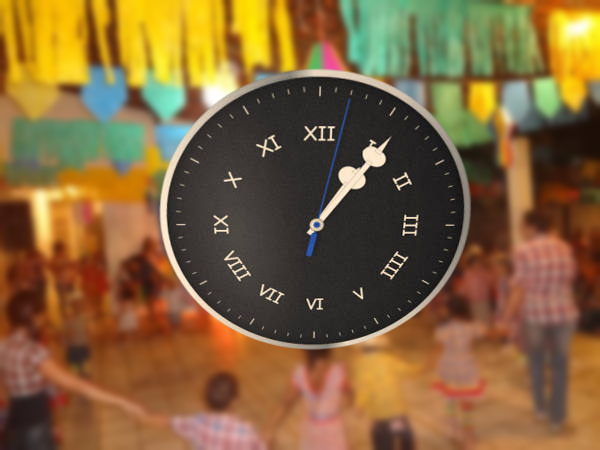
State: h=1 m=6 s=2
